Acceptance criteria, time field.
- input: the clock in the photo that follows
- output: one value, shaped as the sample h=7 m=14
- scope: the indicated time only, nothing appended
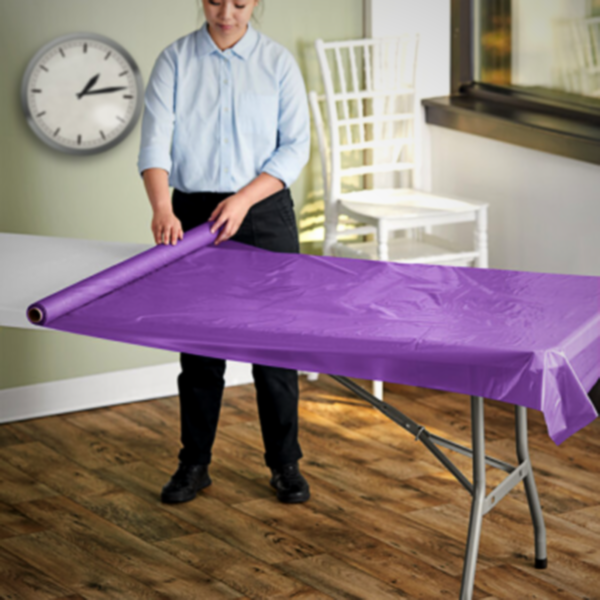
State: h=1 m=13
